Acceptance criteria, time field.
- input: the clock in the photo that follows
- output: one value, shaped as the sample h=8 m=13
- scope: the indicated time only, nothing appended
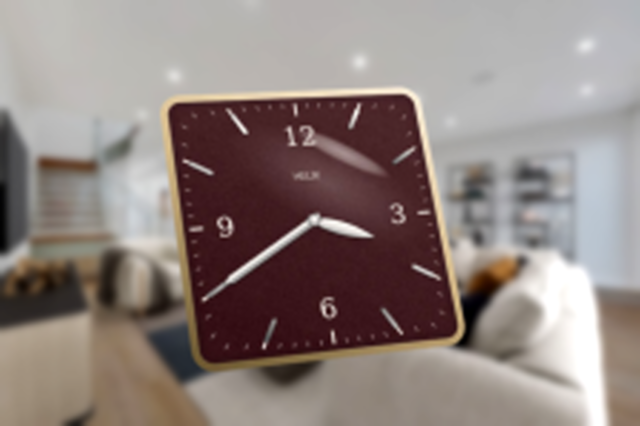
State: h=3 m=40
